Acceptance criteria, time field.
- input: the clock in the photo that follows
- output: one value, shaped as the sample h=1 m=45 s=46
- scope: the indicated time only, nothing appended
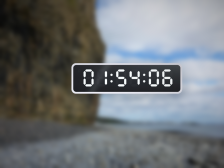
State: h=1 m=54 s=6
